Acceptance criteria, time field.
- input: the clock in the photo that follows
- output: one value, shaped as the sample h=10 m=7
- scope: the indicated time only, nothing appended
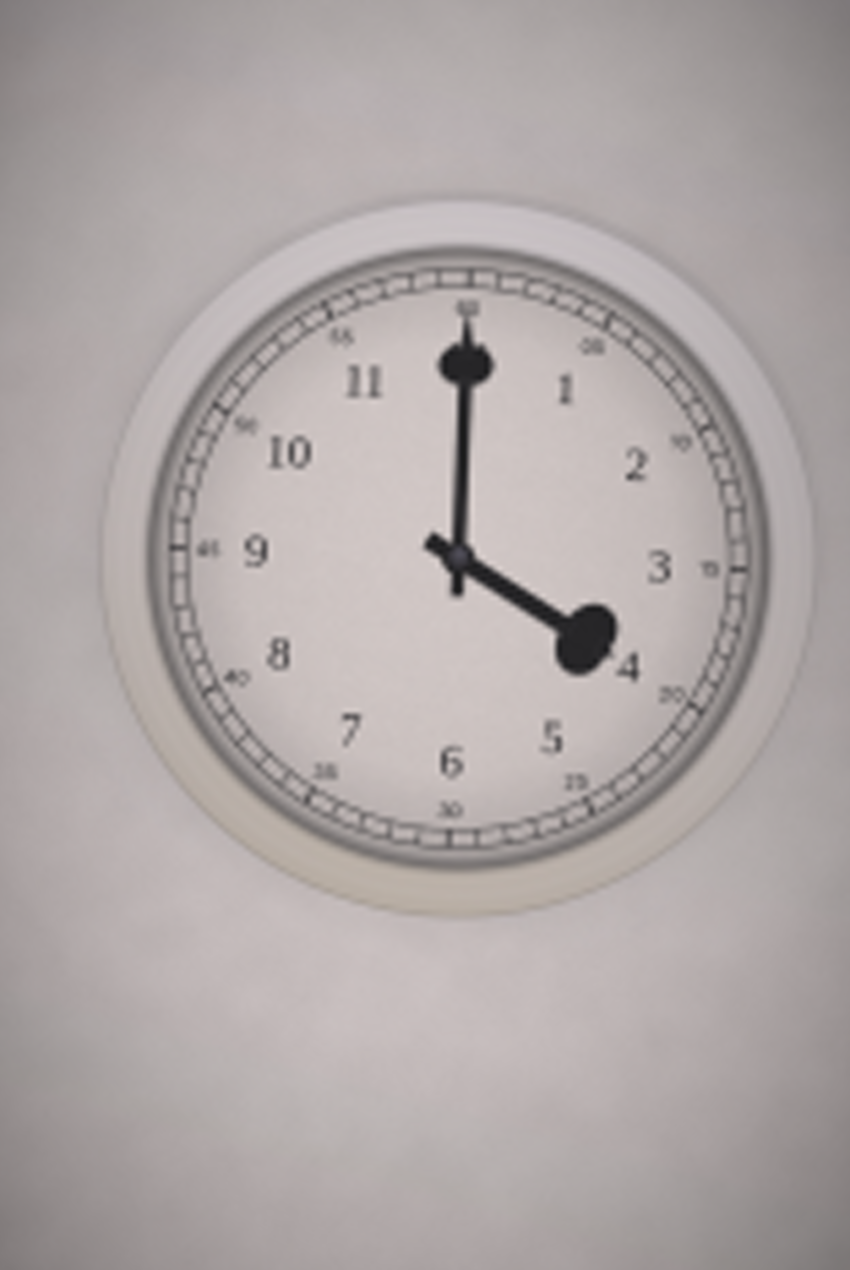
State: h=4 m=0
